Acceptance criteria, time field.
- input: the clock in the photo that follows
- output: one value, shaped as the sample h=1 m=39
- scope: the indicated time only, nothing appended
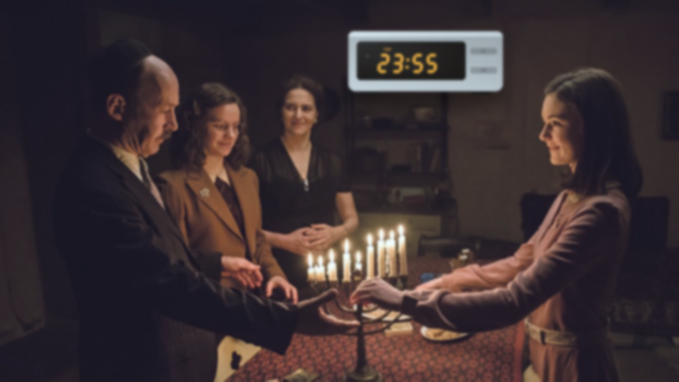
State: h=23 m=55
